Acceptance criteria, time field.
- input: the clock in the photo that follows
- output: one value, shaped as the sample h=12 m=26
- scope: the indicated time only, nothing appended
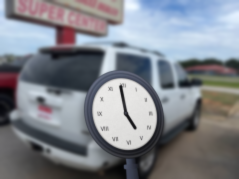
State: h=4 m=59
